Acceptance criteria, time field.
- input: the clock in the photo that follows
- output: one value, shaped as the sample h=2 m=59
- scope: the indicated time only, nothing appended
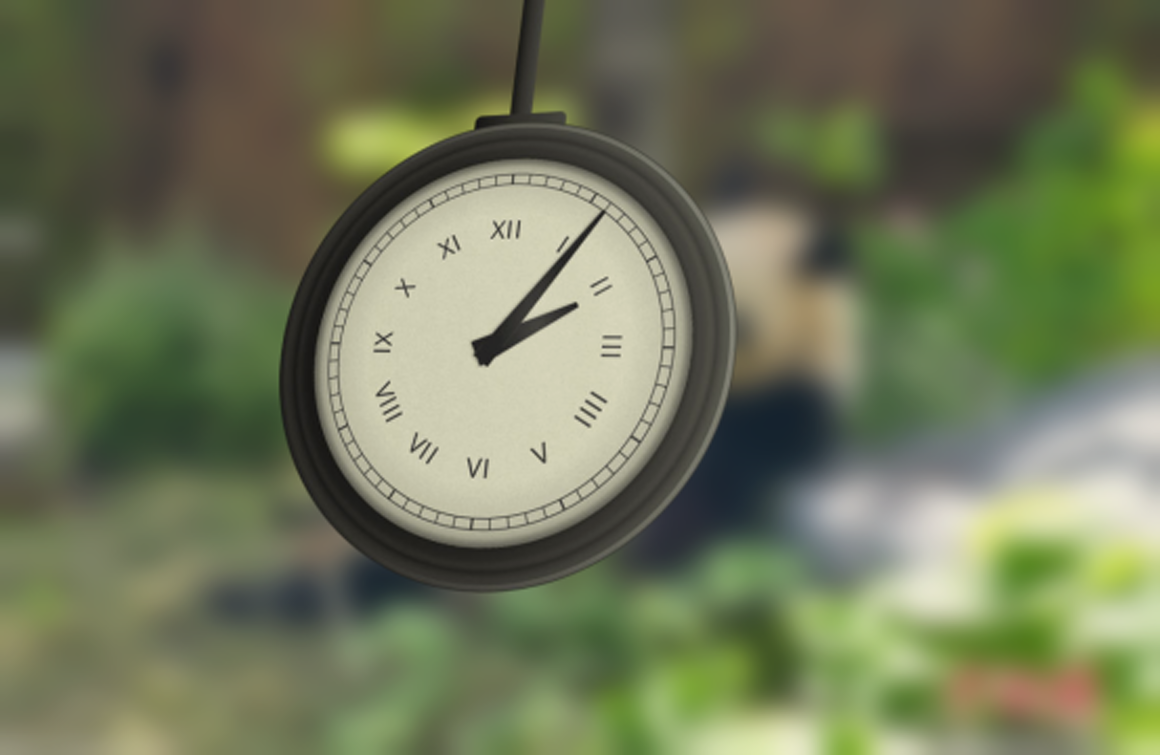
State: h=2 m=6
